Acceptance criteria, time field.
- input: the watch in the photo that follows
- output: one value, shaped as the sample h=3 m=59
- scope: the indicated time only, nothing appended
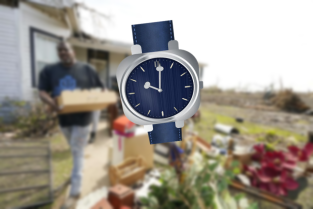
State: h=10 m=1
